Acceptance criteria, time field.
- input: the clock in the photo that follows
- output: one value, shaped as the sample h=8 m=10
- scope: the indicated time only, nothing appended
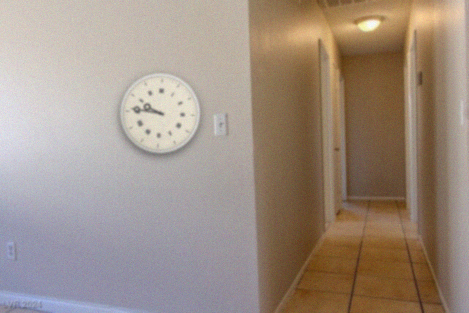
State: h=9 m=46
